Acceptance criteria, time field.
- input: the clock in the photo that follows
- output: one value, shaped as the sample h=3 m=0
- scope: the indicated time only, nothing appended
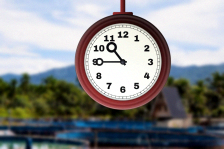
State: h=10 m=45
